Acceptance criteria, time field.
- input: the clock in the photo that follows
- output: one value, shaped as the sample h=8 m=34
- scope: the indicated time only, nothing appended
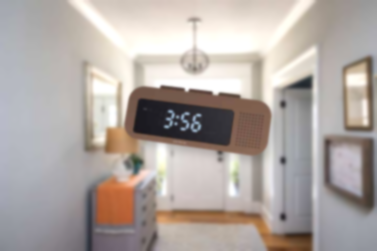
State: h=3 m=56
